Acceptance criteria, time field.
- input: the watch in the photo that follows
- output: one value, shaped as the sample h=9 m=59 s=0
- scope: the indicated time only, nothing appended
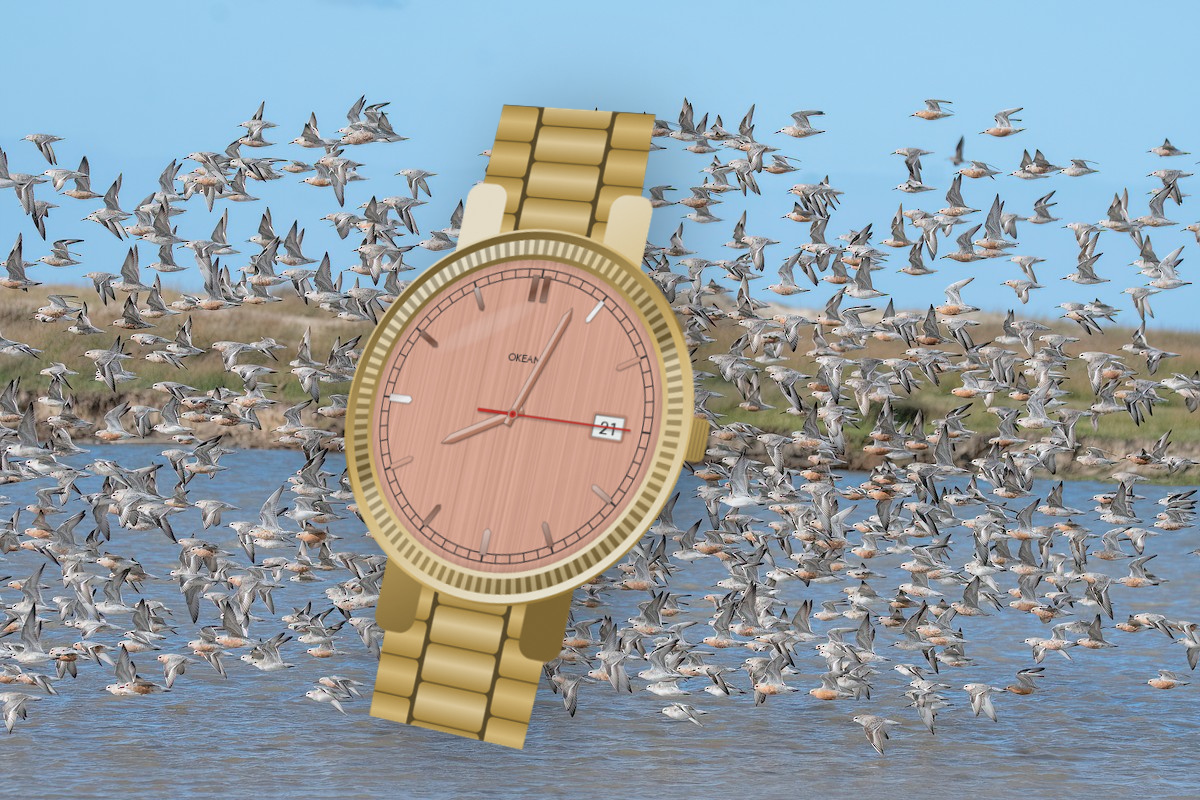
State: h=8 m=3 s=15
